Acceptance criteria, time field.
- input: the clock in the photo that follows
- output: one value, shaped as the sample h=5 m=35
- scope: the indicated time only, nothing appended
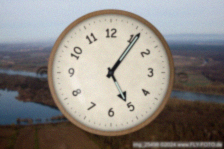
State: h=5 m=6
